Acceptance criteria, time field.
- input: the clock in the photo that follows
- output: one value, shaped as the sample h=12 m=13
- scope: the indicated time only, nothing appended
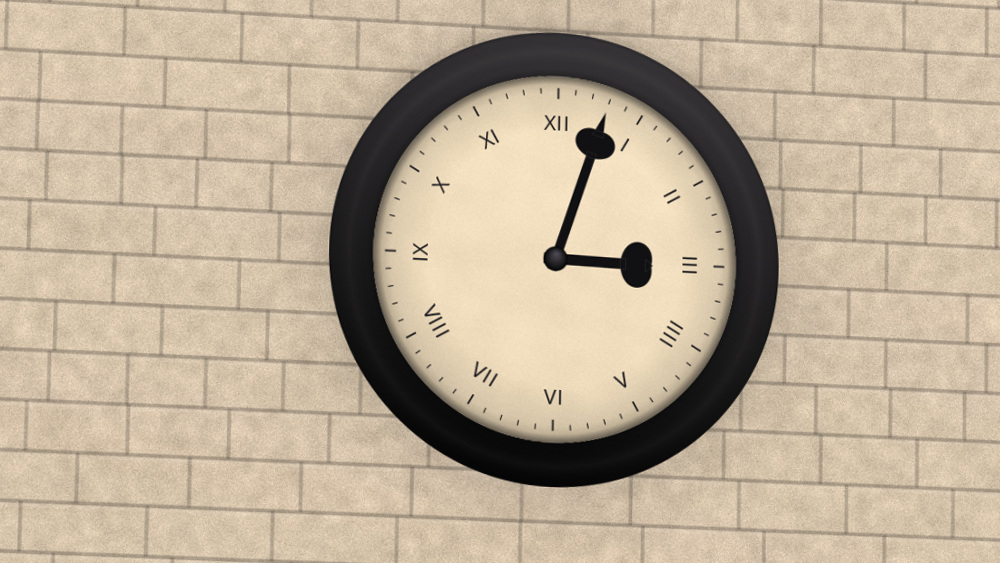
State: h=3 m=3
